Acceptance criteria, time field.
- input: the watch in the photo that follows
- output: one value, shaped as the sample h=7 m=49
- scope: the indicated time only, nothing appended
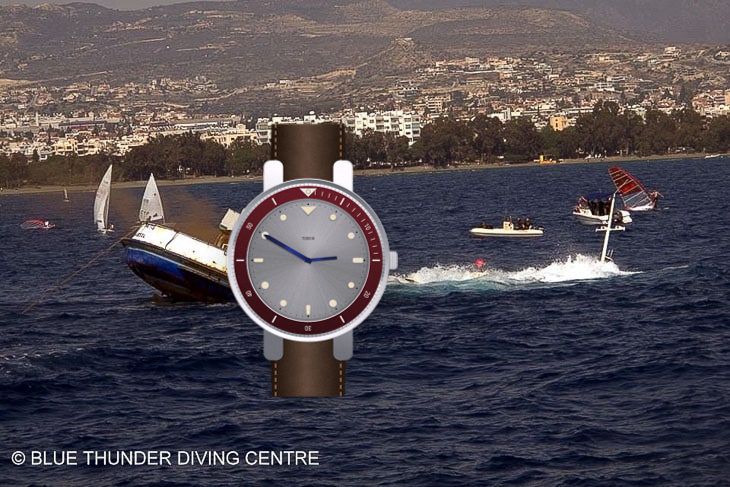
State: h=2 m=50
